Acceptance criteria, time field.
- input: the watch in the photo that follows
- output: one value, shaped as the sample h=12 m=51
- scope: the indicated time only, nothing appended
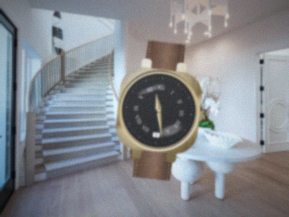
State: h=11 m=28
